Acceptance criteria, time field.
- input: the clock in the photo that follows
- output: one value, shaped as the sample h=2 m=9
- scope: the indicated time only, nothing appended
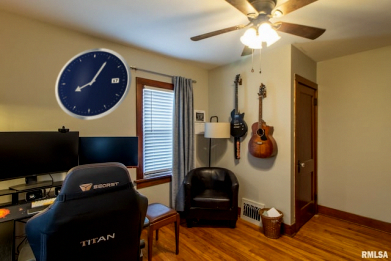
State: h=8 m=5
